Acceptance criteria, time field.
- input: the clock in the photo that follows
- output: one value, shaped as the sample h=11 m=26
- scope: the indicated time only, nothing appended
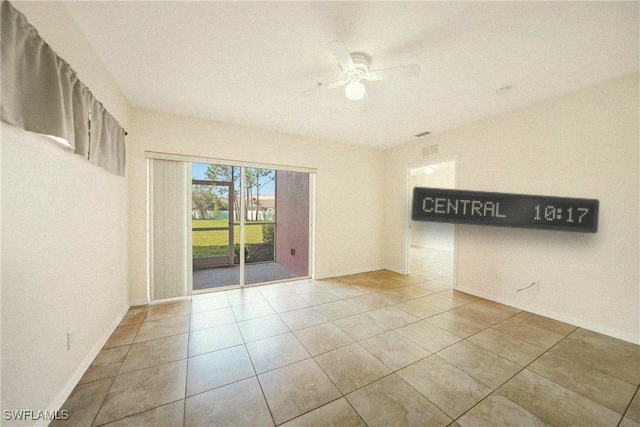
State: h=10 m=17
